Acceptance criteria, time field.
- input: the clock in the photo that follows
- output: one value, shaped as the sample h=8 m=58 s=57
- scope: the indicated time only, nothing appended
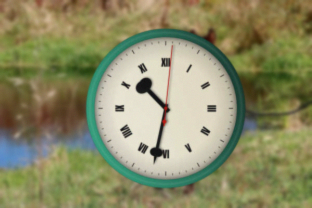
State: h=10 m=32 s=1
